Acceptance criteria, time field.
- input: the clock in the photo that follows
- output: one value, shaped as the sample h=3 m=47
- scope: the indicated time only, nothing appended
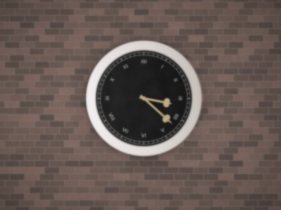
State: h=3 m=22
